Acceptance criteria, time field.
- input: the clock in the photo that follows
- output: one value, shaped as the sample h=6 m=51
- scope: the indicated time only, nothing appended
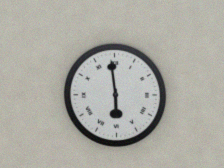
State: h=5 m=59
